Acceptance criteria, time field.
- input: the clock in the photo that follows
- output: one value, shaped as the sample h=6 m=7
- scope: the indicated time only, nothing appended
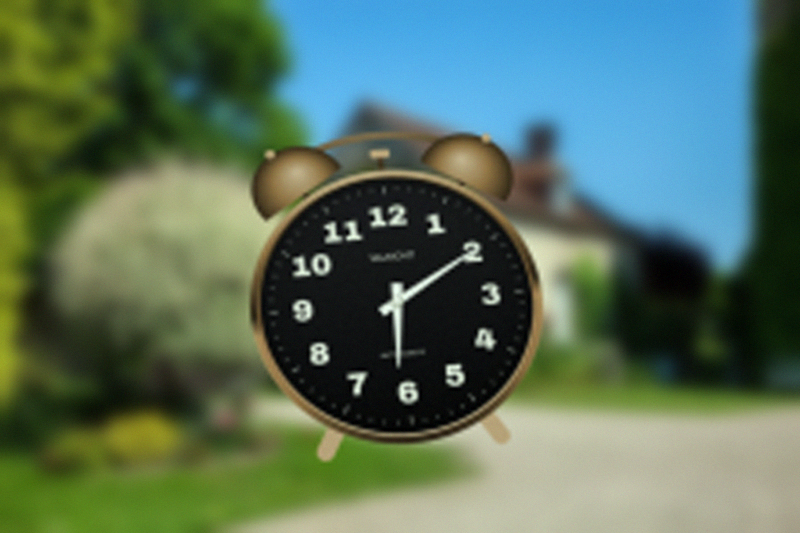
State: h=6 m=10
